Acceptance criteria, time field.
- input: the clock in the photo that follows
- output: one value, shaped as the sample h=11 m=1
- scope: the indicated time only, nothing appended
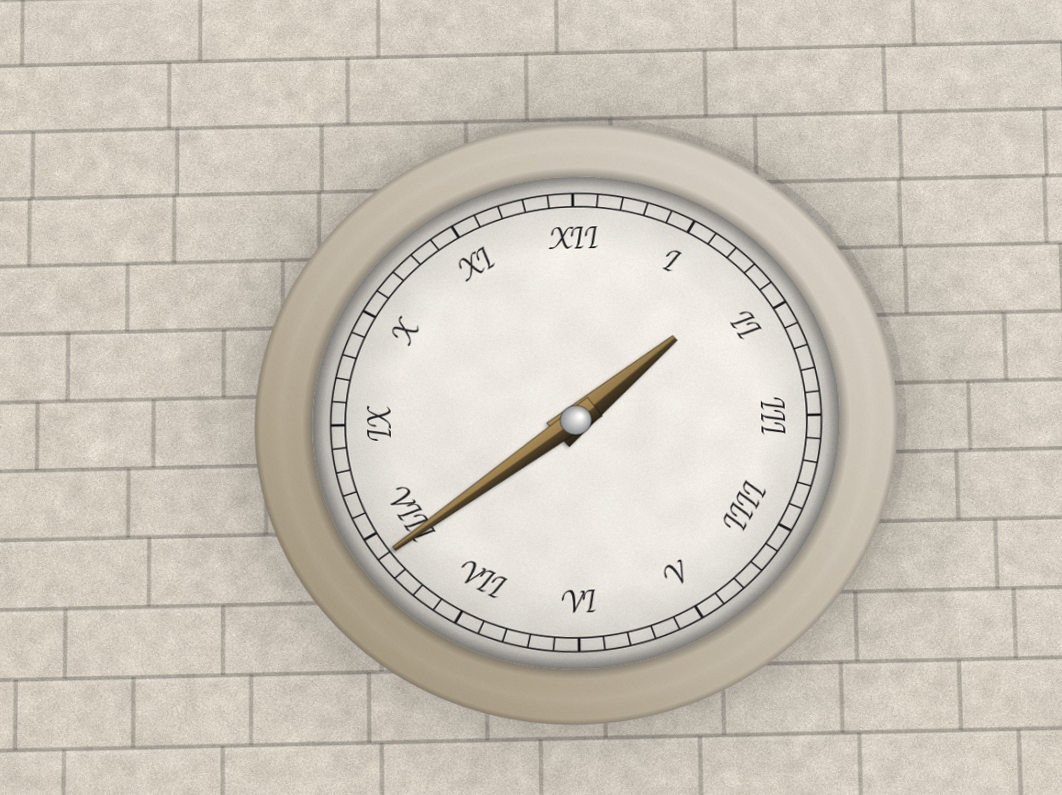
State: h=1 m=39
